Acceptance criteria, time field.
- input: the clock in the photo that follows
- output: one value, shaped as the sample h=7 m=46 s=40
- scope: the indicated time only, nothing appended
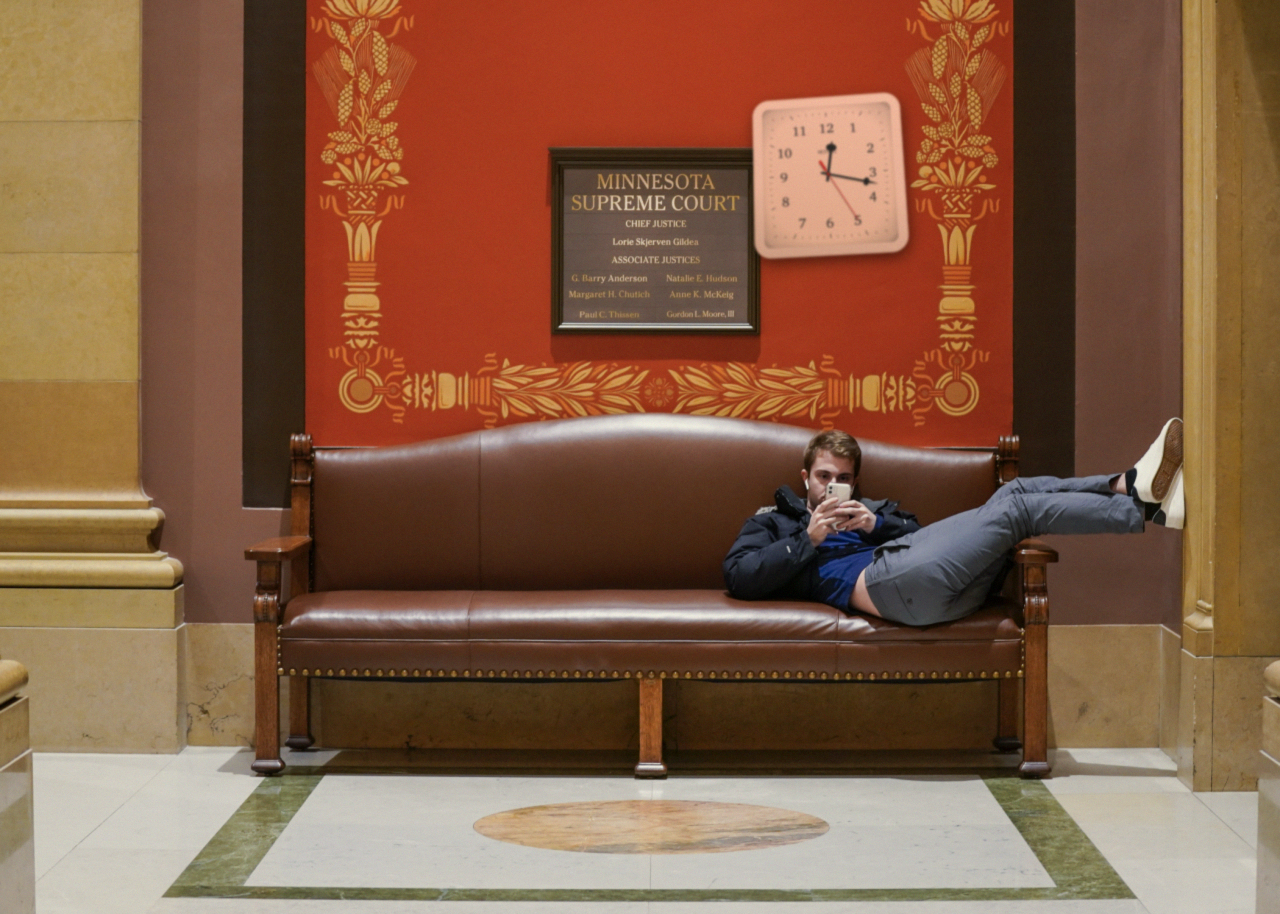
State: h=12 m=17 s=25
